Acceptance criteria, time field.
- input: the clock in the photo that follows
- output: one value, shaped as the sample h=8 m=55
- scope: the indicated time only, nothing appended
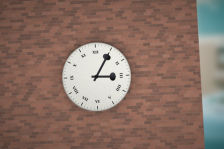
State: h=3 m=5
